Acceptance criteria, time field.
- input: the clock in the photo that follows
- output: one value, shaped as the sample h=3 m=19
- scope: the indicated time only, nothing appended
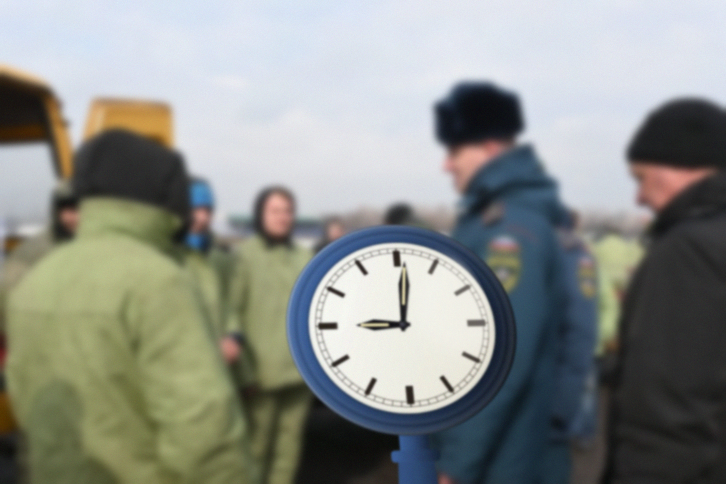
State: h=9 m=1
